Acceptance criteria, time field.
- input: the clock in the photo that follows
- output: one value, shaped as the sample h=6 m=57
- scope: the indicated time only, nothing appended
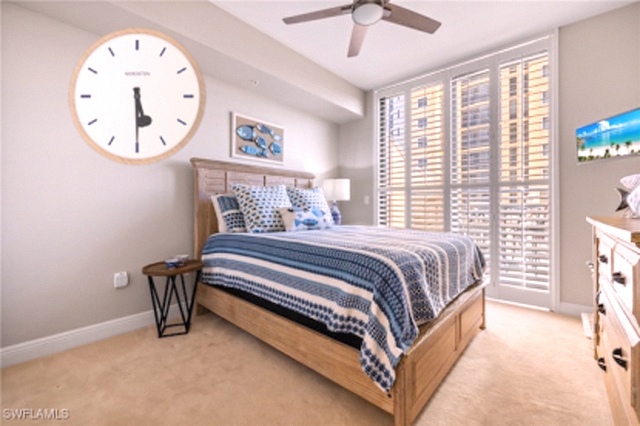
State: h=5 m=30
